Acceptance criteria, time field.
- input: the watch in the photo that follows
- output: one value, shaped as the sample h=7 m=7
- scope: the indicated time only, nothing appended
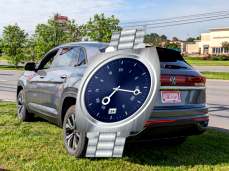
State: h=7 m=17
